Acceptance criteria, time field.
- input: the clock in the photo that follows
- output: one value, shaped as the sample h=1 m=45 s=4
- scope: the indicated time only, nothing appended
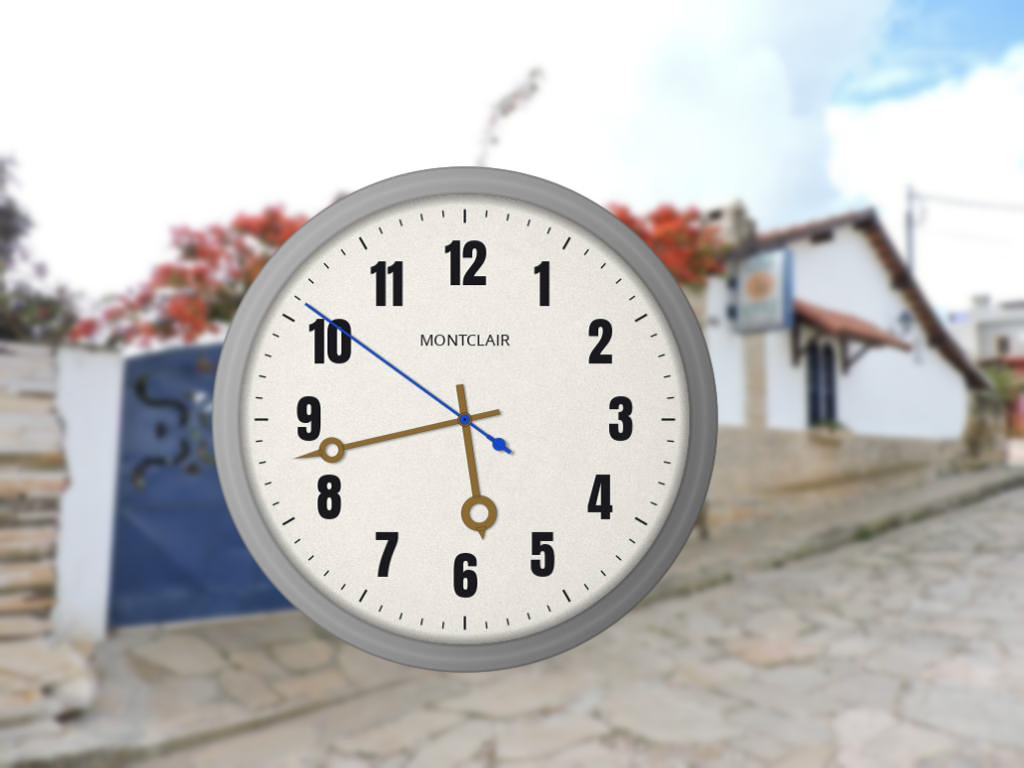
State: h=5 m=42 s=51
